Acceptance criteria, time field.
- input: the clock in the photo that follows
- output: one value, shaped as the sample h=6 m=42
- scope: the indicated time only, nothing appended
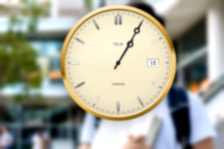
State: h=1 m=5
